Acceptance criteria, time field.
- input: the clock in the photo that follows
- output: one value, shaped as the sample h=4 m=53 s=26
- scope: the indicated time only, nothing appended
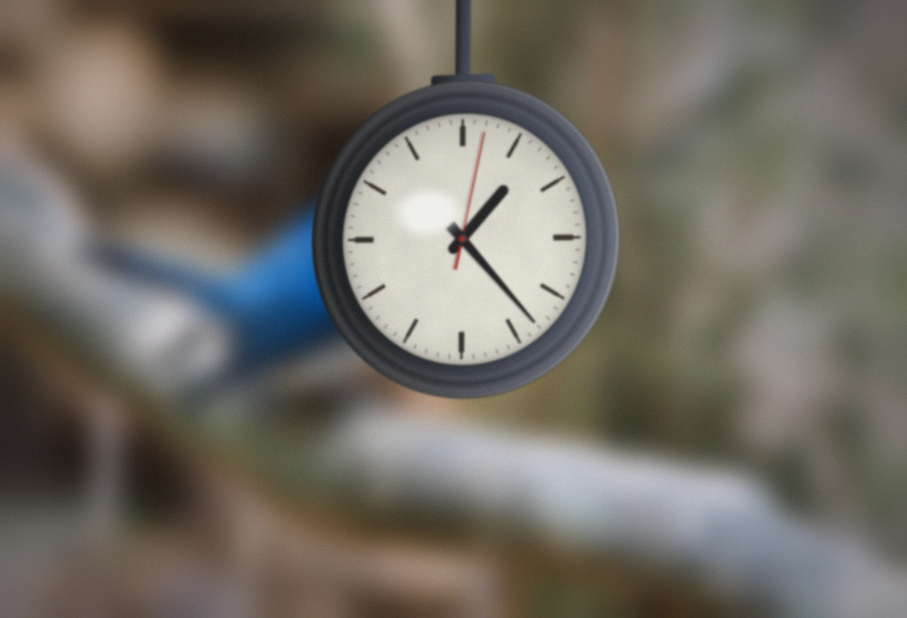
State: h=1 m=23 s=2
